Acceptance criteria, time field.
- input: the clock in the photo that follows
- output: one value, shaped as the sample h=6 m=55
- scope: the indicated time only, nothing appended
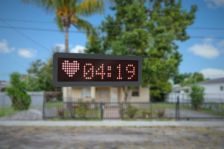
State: h=4 m=19
